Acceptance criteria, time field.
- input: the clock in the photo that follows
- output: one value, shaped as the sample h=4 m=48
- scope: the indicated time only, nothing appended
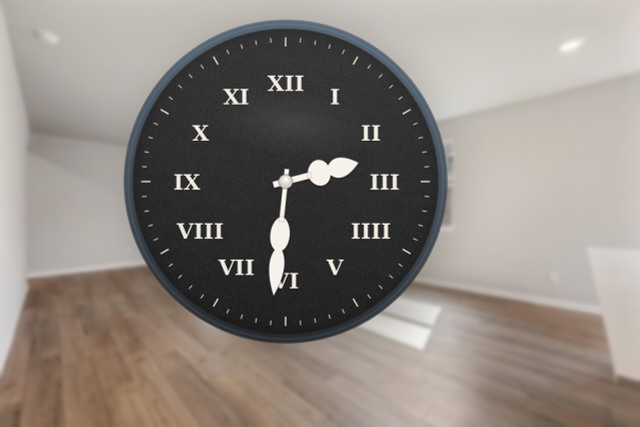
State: h=2 m=31
